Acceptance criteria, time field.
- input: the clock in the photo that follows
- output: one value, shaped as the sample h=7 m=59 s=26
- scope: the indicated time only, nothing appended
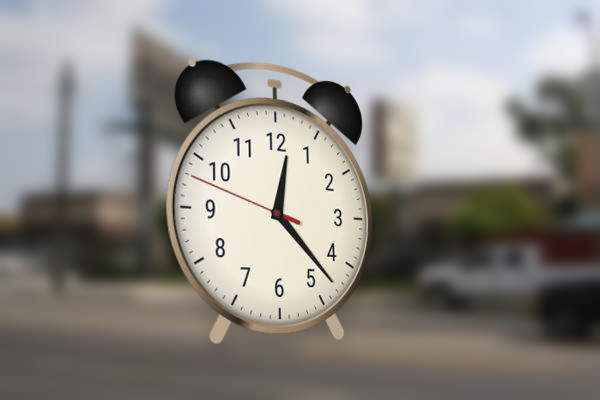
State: h=12 m=22 s=48
